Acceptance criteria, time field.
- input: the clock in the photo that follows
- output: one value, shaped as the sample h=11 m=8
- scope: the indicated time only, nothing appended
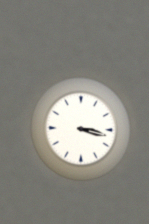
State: h=3 m=17
